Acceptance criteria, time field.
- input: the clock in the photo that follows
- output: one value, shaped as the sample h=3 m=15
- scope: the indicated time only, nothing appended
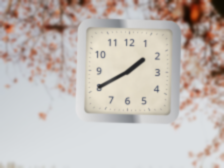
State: h=1 m=40
